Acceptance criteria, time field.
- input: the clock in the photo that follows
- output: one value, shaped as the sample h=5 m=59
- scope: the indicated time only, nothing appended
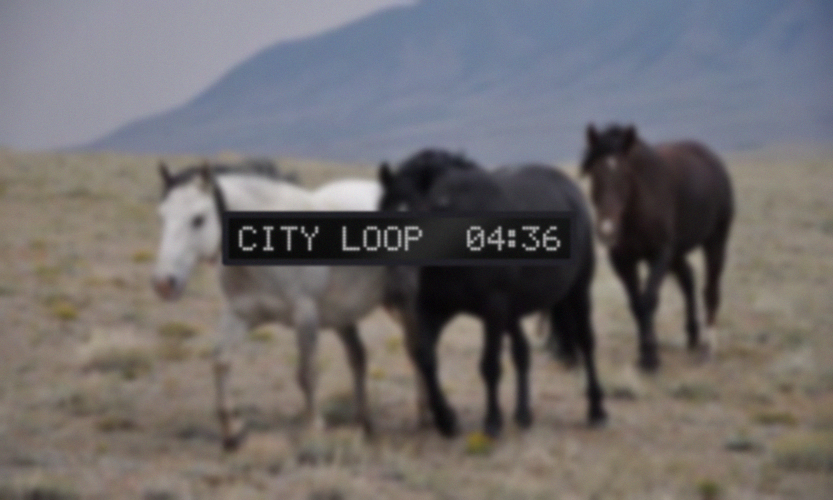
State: h=4 m=36
